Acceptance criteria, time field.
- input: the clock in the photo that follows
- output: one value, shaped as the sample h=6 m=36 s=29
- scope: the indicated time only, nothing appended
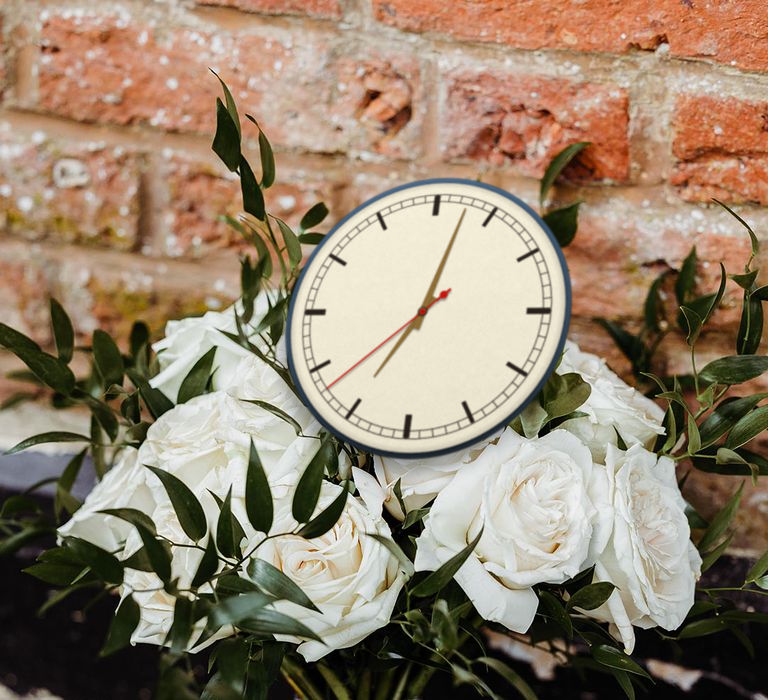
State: h=7 m=2 s=38
